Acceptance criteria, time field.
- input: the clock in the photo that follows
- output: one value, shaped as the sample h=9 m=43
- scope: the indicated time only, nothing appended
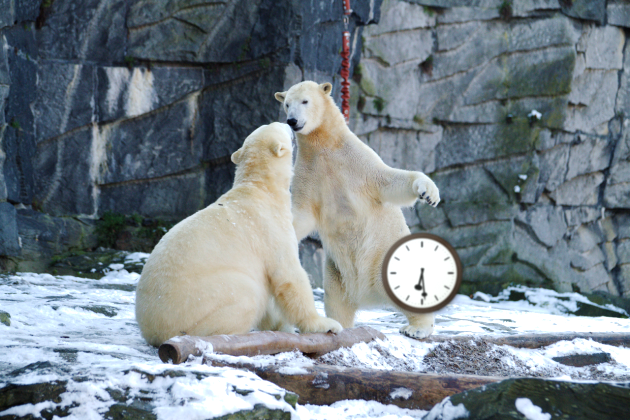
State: h=6 m=29
